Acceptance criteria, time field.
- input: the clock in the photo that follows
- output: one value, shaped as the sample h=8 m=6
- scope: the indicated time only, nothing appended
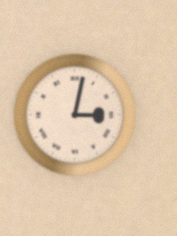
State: h=3 m=2
